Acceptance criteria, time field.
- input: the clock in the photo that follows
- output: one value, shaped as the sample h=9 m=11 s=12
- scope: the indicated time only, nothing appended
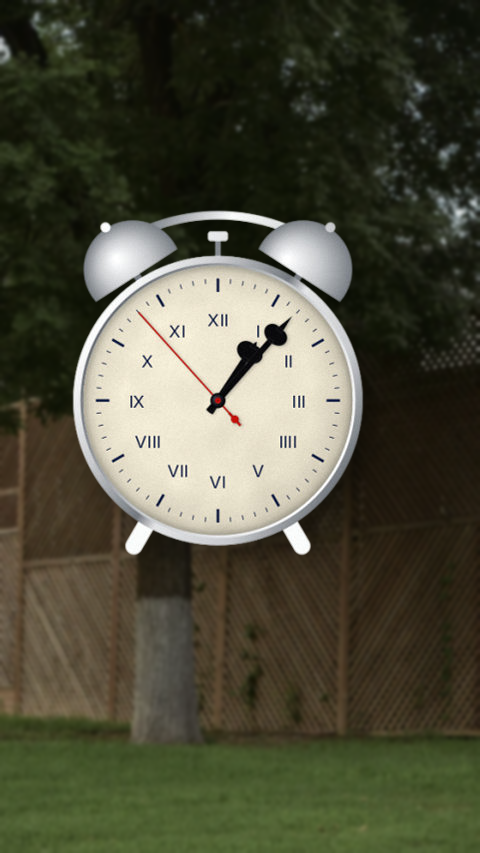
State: h=1 m=6 s=53
